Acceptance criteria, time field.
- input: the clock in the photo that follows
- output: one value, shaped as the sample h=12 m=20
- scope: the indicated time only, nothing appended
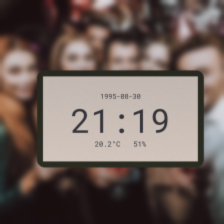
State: h=21 m=19
